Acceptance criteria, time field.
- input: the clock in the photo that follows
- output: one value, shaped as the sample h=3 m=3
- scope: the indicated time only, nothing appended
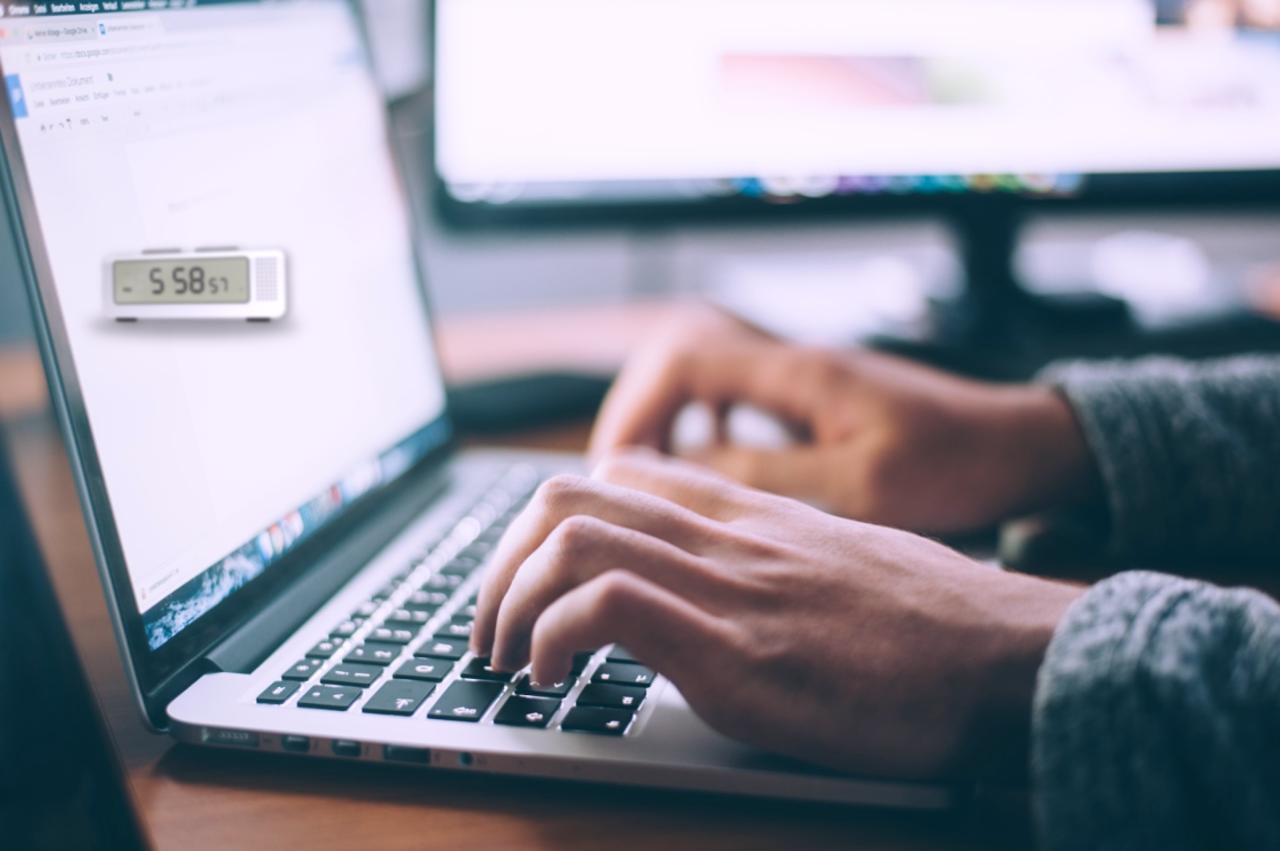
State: h=5 m=58
